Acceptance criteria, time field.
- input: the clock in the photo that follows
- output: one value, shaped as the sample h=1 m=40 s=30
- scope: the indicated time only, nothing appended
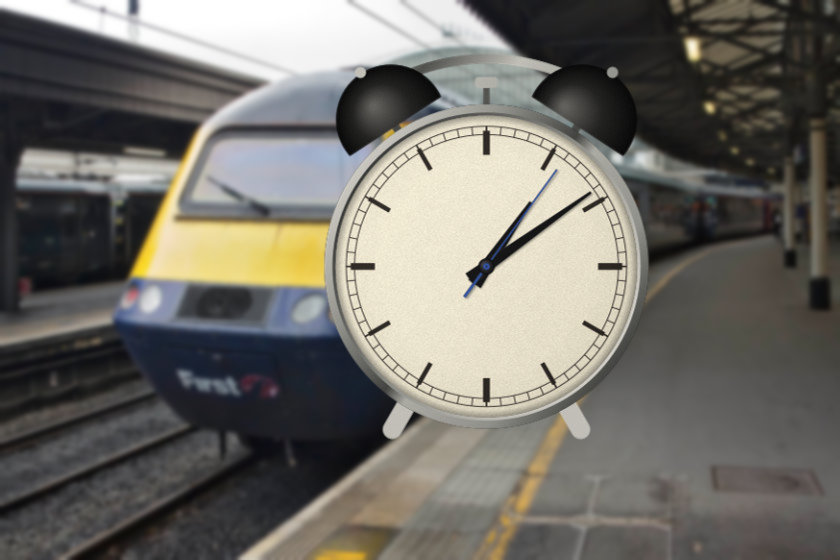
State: h=1 m=9 s=6
